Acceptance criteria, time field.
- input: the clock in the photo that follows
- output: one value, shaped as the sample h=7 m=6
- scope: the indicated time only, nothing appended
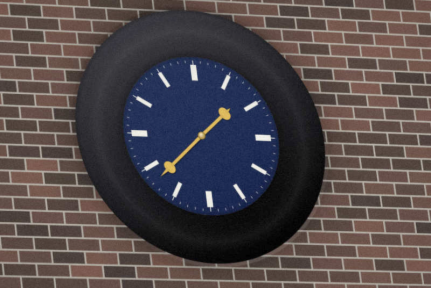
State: h=1 m=38
